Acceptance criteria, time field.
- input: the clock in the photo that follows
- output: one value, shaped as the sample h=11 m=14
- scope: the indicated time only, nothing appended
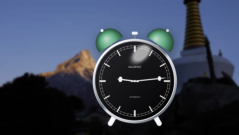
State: h=9 m=14
